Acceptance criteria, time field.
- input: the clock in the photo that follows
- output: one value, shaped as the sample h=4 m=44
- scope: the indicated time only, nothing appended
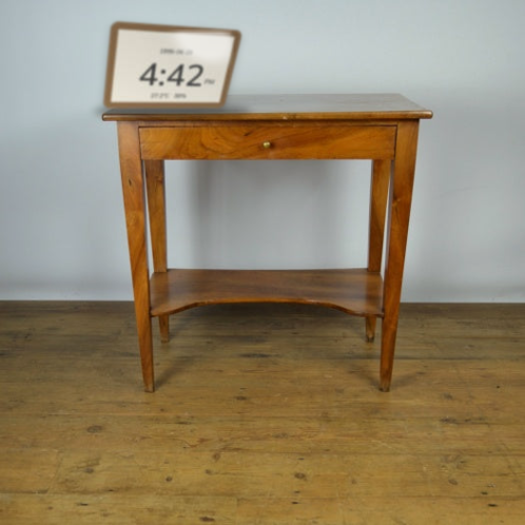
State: h=4 m=42
